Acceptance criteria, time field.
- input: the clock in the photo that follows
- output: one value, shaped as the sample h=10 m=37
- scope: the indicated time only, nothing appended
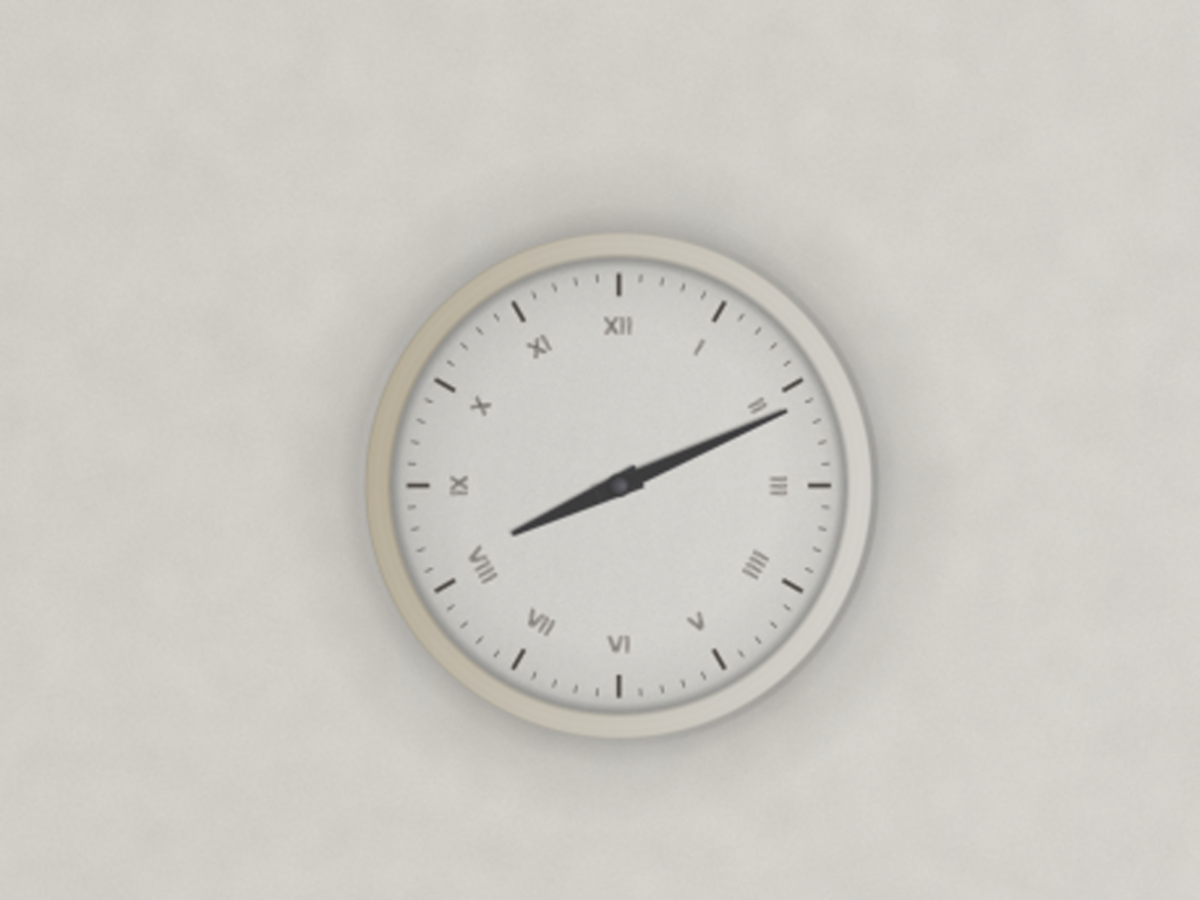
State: h=8 m=11
